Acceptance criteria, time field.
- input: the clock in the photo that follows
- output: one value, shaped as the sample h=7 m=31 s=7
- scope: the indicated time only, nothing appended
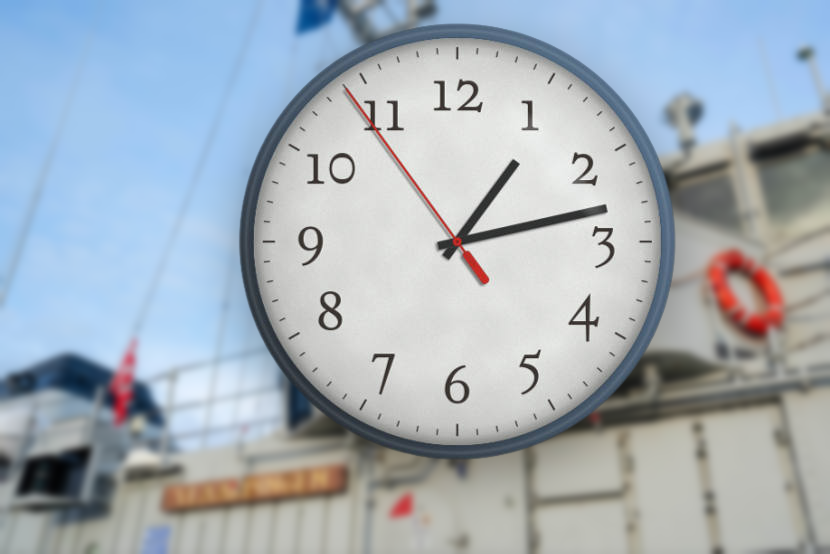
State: h=1 m=12 s=54
